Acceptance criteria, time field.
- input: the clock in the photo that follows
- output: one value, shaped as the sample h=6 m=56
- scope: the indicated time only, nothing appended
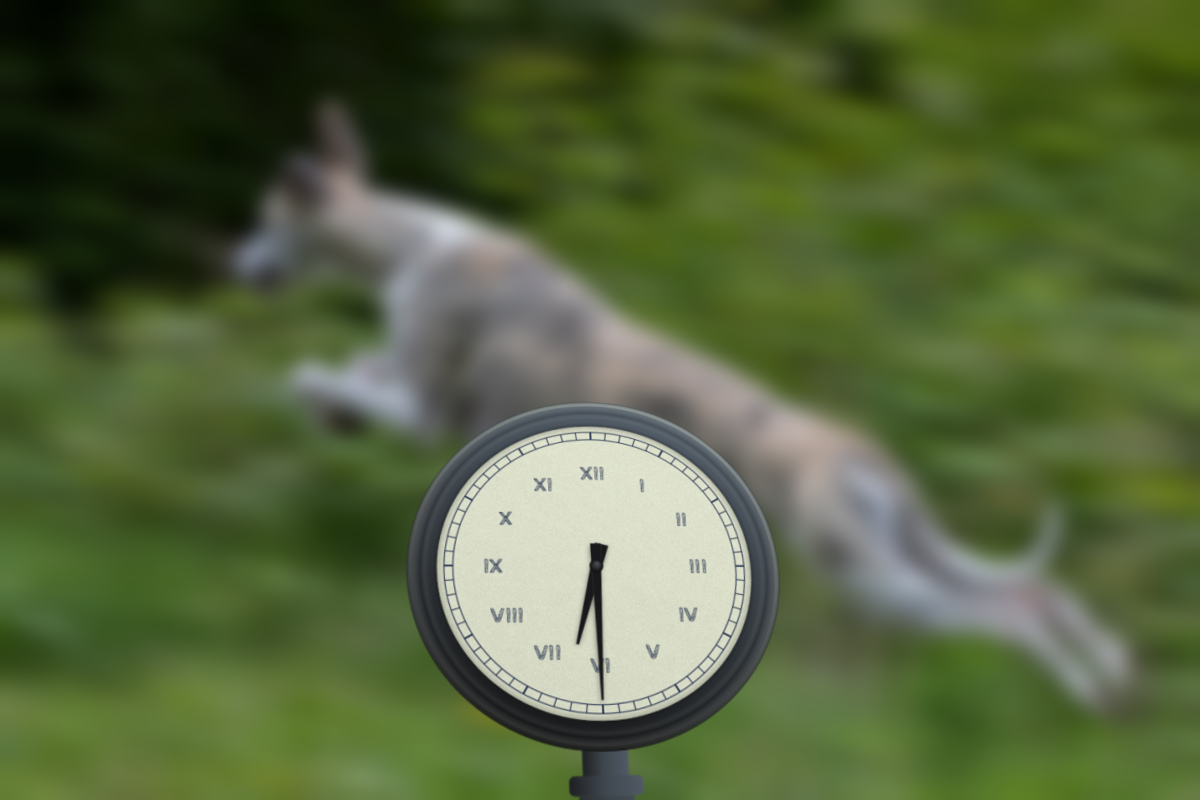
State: h=6 m=30
